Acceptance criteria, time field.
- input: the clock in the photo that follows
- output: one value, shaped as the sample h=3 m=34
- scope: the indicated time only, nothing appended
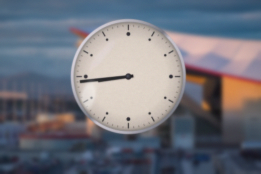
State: h=8 m=44
